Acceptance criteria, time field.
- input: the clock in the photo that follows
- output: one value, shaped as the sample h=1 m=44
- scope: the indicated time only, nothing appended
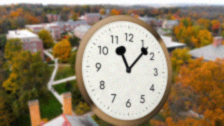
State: h=11 m=7
